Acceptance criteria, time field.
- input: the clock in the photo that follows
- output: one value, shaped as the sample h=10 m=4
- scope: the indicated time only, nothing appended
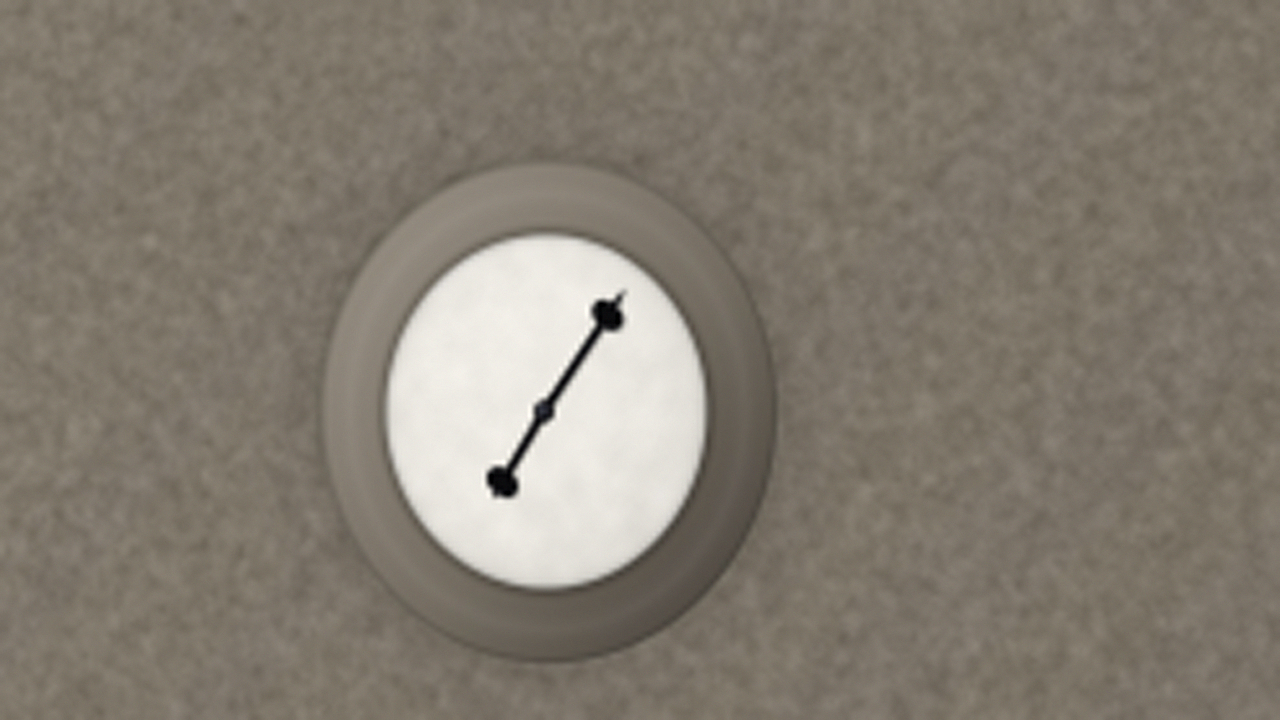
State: h=7 m=6
